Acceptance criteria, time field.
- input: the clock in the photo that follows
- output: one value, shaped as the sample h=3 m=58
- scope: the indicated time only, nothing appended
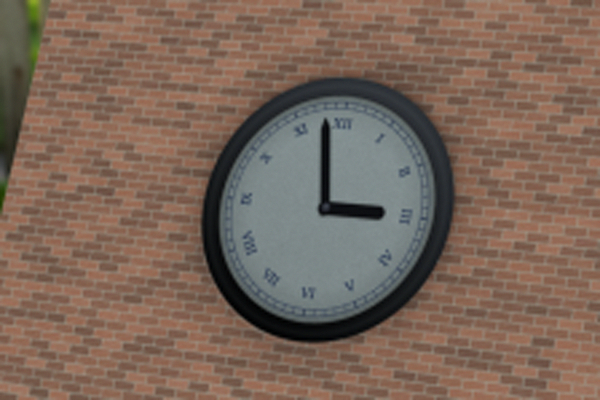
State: h=2 m=58
